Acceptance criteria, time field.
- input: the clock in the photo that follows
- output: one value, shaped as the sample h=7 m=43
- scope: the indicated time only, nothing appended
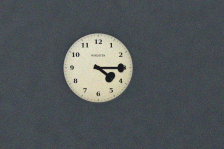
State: h=4 m=15
